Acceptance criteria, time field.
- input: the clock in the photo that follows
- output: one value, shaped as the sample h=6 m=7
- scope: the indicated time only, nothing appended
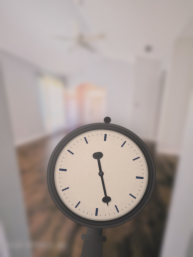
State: h=11 m=27
